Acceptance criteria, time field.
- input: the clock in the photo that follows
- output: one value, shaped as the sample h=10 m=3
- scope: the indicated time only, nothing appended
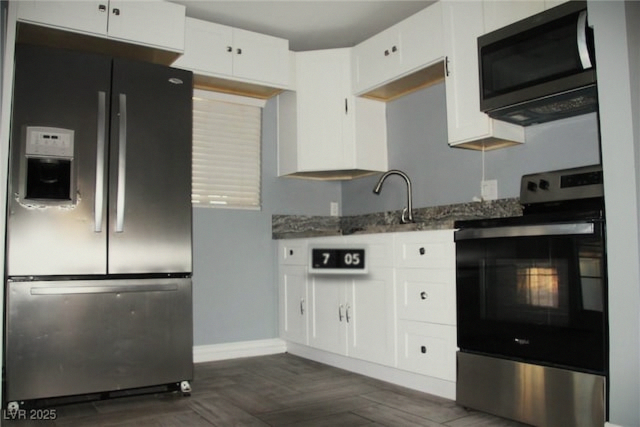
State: h=7 m=5
